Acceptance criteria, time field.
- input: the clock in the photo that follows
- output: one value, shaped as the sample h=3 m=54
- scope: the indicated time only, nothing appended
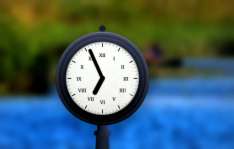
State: h=6 m=56
